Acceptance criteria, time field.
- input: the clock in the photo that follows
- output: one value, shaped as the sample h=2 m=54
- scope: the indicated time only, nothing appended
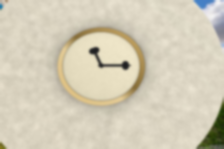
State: h=11 m=15
